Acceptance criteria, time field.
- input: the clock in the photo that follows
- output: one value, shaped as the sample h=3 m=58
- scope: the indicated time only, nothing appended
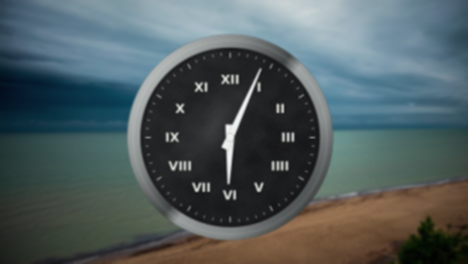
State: h=6 m=4
